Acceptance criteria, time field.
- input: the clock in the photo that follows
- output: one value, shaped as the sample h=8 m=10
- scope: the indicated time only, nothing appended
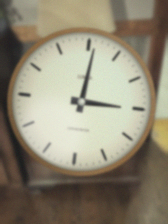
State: h=3 m=1
